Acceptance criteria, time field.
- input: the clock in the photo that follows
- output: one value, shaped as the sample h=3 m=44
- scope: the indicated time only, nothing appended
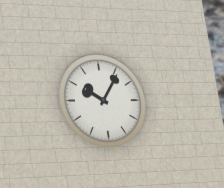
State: h=10 m=6
